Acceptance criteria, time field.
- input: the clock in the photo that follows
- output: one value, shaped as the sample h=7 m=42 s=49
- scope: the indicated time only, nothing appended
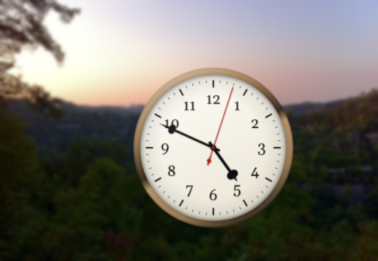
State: h=4 m=49 s=3
